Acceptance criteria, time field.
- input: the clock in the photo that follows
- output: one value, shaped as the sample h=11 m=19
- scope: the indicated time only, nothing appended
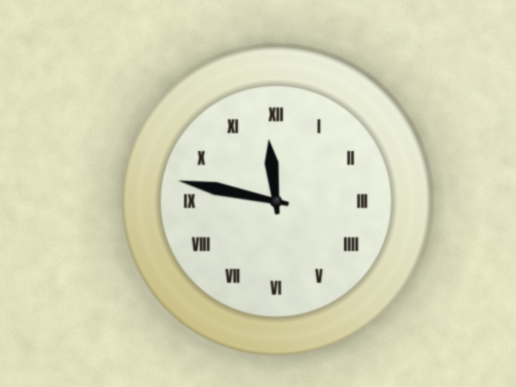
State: h=11 m=47
